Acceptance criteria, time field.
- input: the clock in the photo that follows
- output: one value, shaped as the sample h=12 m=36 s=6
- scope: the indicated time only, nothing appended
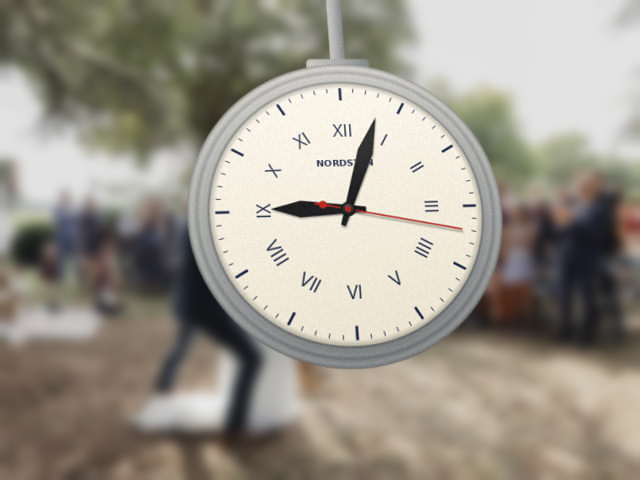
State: h=9 m=3 s=17
